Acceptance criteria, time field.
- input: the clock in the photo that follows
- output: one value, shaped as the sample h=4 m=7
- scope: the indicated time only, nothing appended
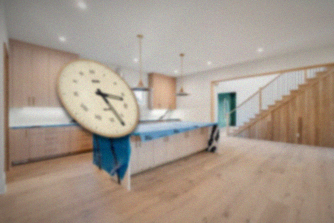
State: h=3 m=27
